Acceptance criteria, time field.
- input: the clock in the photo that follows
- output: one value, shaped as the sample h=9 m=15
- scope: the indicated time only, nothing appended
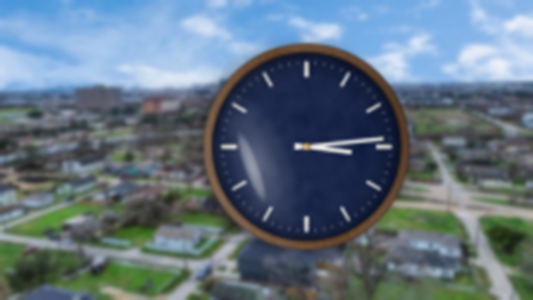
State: h=3 m=14
